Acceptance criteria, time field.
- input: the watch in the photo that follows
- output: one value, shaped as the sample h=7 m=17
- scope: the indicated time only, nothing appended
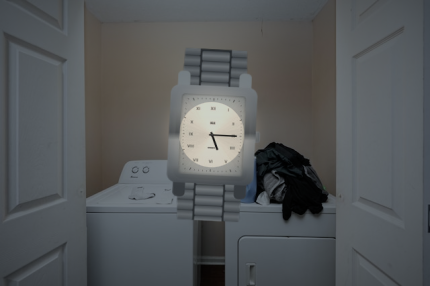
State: h=5 m=15
